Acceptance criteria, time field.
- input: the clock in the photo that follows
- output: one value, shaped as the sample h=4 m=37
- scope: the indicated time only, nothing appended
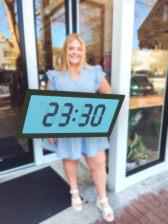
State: h=23 m=30
